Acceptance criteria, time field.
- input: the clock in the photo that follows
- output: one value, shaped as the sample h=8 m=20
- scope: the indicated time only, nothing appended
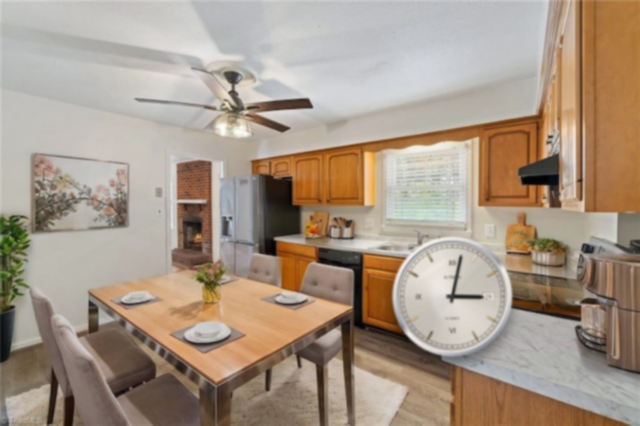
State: h=3 m=2
